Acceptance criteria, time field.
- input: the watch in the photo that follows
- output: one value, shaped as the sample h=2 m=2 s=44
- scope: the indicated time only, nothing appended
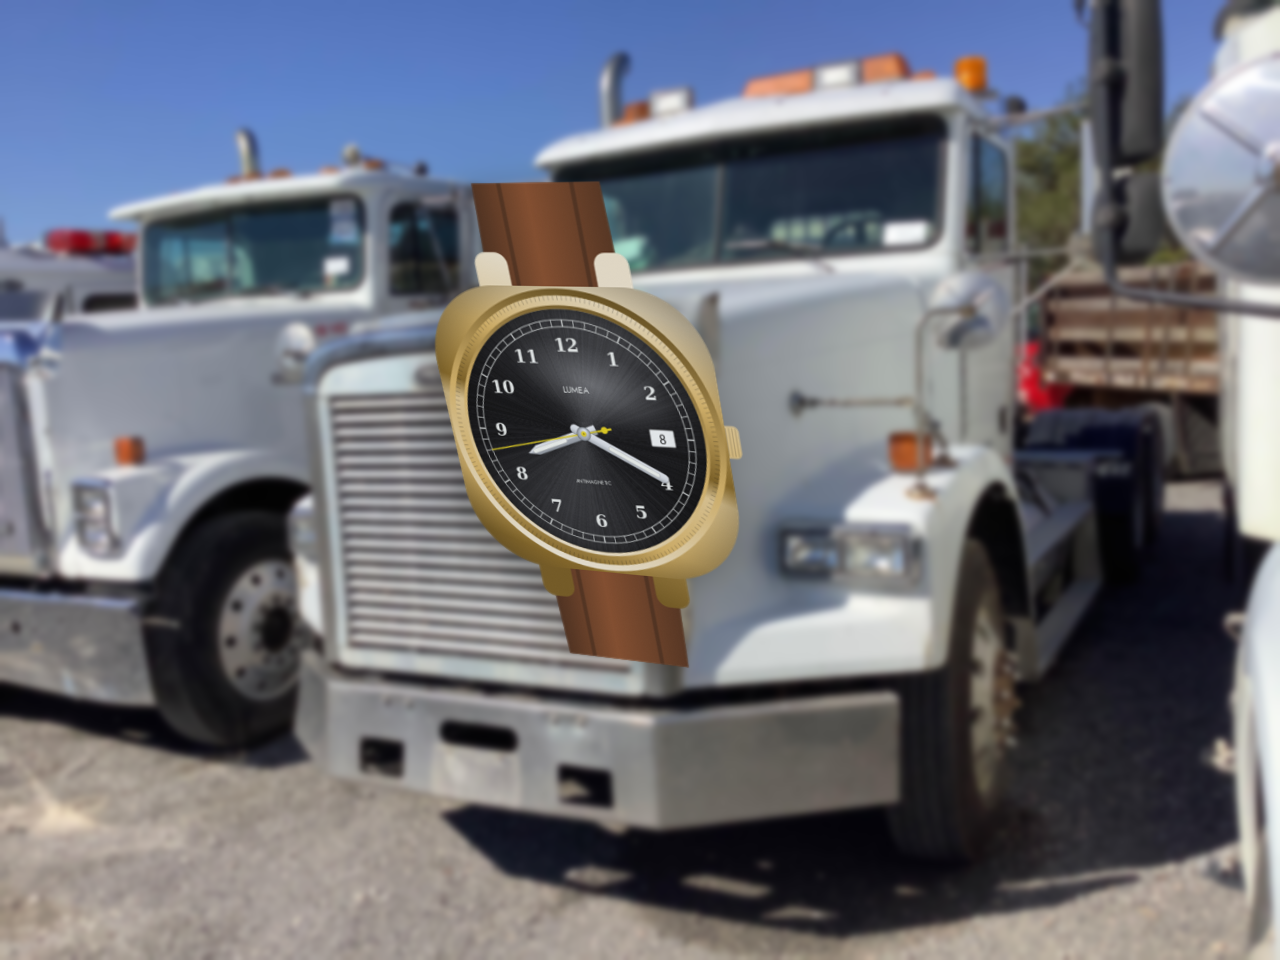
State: h=8 m=19 s=43
